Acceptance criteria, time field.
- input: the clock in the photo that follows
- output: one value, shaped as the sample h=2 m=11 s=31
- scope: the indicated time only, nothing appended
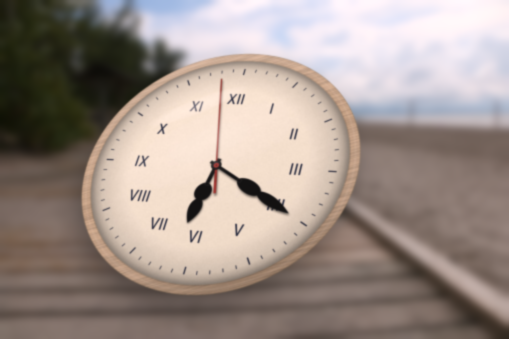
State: h=6 m=19 s=58
